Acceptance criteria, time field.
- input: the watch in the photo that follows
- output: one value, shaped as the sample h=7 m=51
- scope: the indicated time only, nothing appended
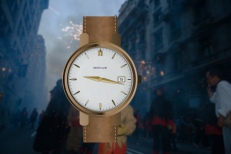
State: h=9 m=17
